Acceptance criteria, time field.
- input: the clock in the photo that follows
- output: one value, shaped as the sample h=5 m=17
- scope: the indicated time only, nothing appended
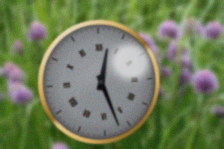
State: h=12 m=27
